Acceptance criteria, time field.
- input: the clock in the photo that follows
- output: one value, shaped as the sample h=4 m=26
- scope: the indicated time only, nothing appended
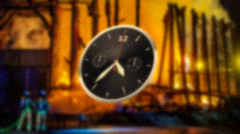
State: h=4 m=36
